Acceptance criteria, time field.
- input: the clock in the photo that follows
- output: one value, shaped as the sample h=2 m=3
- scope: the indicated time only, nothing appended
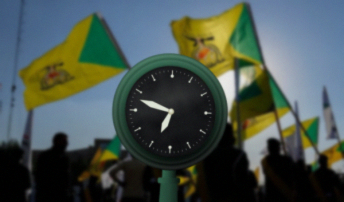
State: h=6 m=48
